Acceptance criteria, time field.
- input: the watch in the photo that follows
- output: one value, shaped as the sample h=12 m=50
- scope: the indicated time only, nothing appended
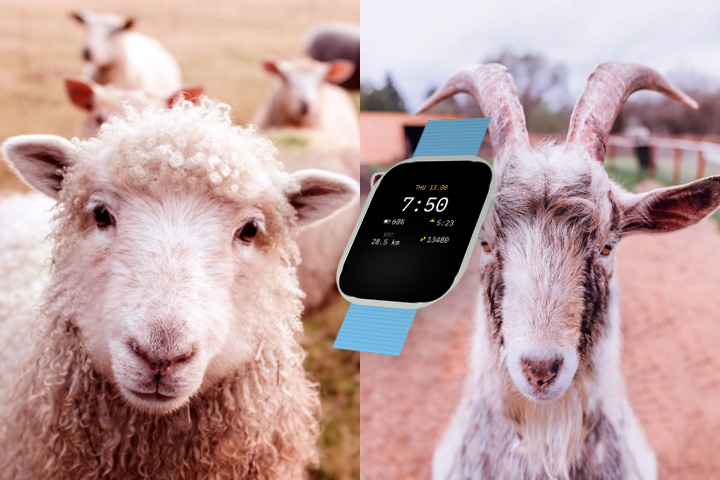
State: h=7 m=50
